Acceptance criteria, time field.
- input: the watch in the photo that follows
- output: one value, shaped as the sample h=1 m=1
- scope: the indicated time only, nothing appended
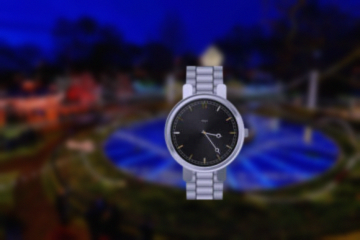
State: h=3 m=24
